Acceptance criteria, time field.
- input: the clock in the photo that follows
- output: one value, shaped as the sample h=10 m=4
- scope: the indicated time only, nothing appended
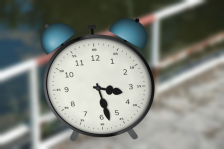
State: h=3 m=28
